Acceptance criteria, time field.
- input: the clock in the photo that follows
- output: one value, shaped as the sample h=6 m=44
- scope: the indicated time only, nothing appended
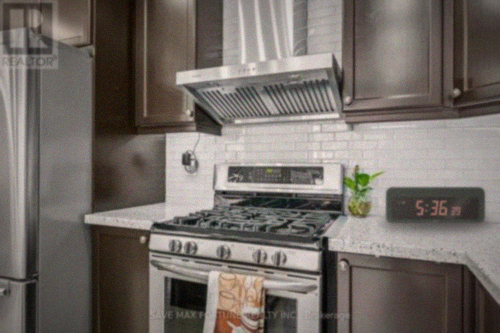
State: h=5 m=36
